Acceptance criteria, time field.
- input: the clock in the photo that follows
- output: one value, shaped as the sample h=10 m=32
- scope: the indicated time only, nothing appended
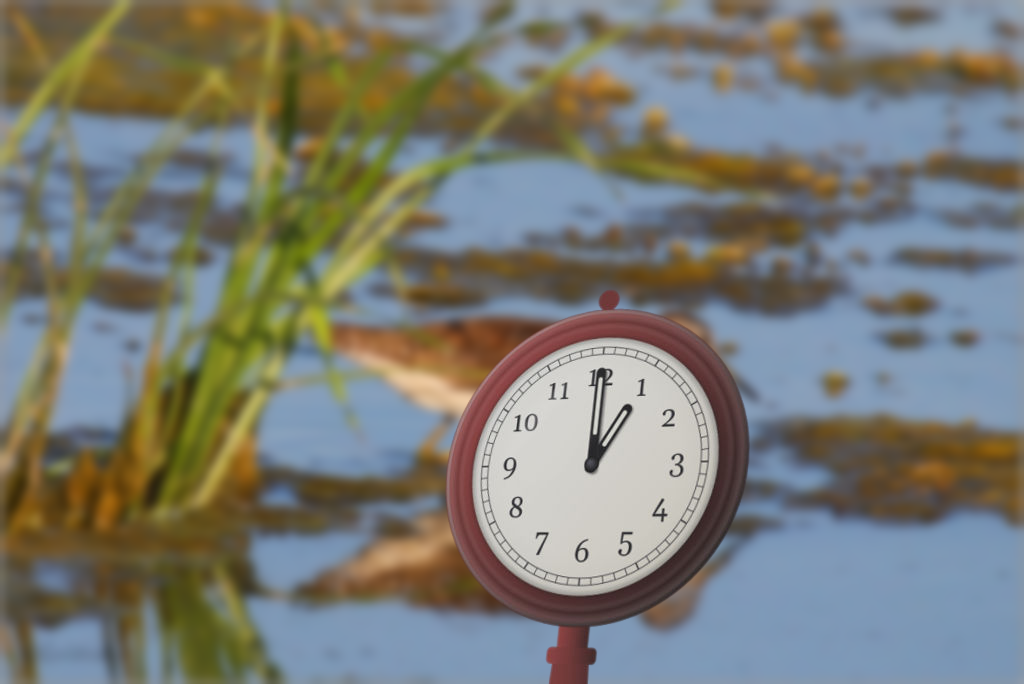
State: h=1 m=0
